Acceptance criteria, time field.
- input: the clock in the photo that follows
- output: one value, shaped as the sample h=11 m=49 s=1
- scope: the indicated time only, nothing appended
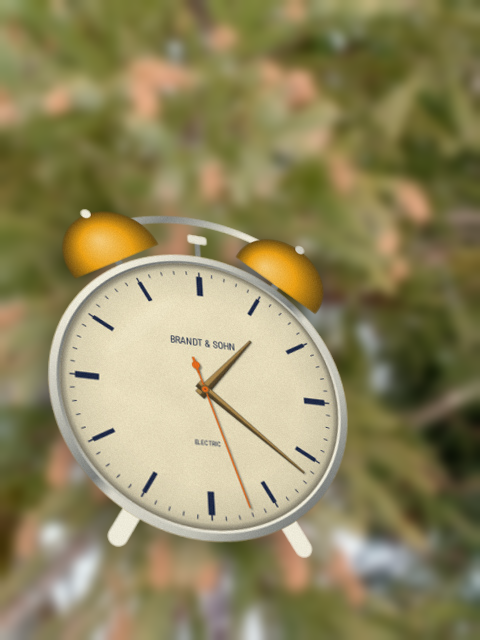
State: h=1 m=21 s=27
